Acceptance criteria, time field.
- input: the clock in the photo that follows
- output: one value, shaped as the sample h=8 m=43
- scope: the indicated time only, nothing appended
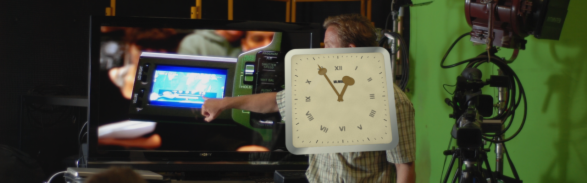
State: h=12 m=55
